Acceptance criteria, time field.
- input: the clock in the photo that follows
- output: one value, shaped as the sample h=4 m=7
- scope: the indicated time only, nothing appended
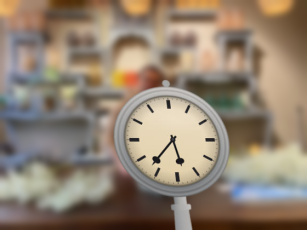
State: h=5 m=37
